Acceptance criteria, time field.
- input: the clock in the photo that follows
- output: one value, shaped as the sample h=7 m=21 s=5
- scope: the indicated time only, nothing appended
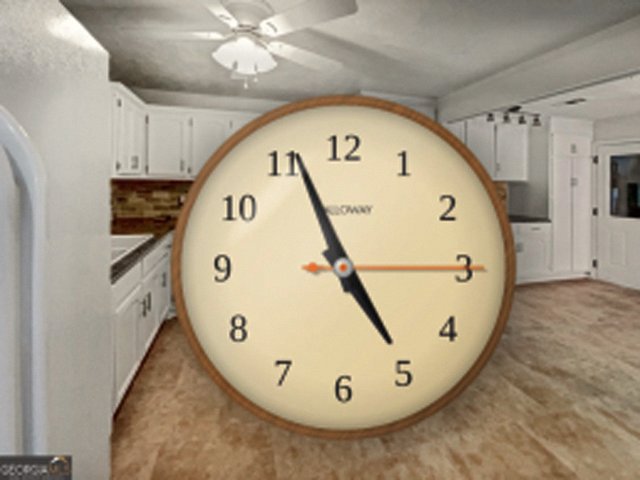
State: h=4 m=56 s=15
